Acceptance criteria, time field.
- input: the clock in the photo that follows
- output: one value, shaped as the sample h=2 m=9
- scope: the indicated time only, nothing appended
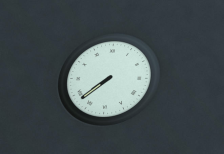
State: h=7 m=38
